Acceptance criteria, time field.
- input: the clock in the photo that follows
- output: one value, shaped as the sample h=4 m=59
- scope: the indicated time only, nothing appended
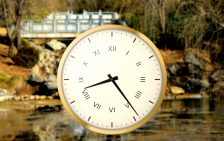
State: h=8 m=24
